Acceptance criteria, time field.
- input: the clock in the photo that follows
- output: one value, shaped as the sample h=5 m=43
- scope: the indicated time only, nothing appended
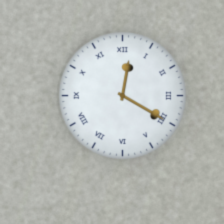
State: h=12 m=20
